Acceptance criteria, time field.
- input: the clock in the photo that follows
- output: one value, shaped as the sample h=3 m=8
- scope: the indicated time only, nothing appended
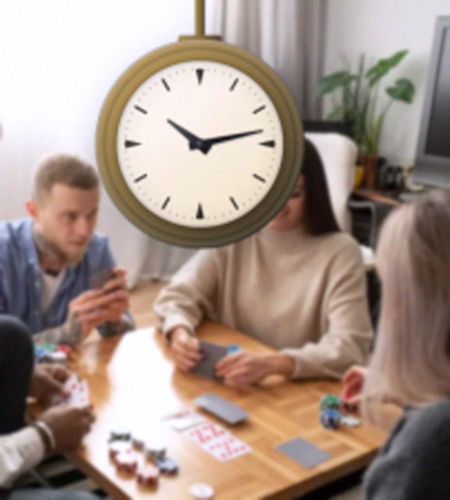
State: h=10 m=13
